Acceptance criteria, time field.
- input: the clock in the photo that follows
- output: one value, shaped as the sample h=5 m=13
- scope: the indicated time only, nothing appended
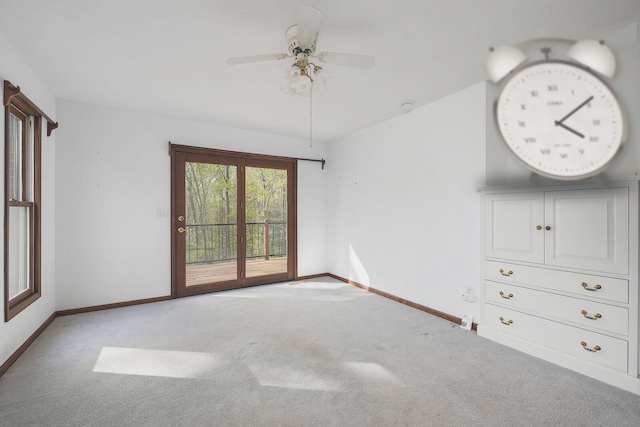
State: h=4 m=9
